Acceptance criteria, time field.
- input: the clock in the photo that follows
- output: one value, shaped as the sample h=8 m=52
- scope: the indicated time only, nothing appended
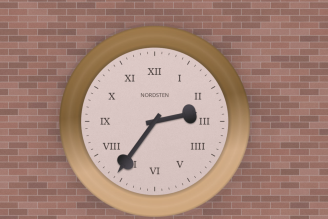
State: h=2 m=36
